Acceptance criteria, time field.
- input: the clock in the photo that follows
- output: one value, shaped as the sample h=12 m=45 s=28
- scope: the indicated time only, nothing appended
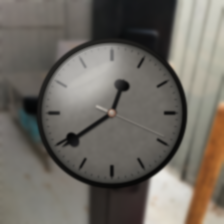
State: h=12 m=39 s=19
